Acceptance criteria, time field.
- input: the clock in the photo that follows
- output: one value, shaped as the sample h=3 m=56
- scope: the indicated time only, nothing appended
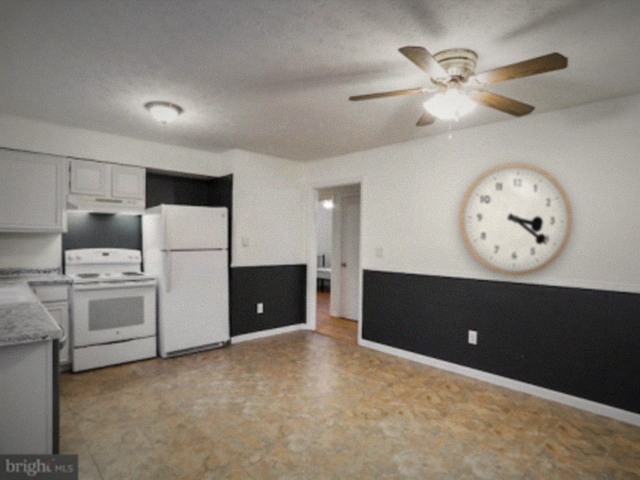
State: h=3 m=21
